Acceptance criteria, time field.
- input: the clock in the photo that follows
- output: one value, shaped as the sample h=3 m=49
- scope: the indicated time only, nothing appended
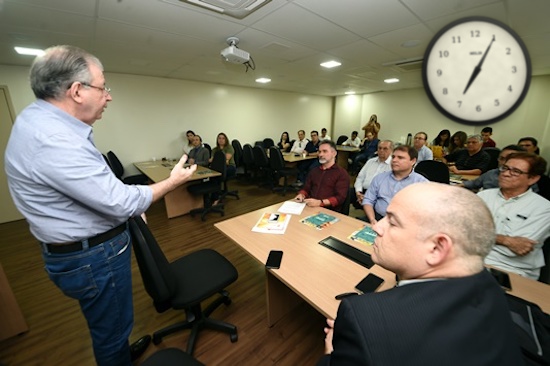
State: h=7 m=5
